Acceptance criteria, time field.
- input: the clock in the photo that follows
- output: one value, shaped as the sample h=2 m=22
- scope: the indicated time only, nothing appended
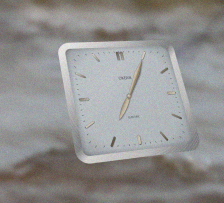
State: h=7 m=5
